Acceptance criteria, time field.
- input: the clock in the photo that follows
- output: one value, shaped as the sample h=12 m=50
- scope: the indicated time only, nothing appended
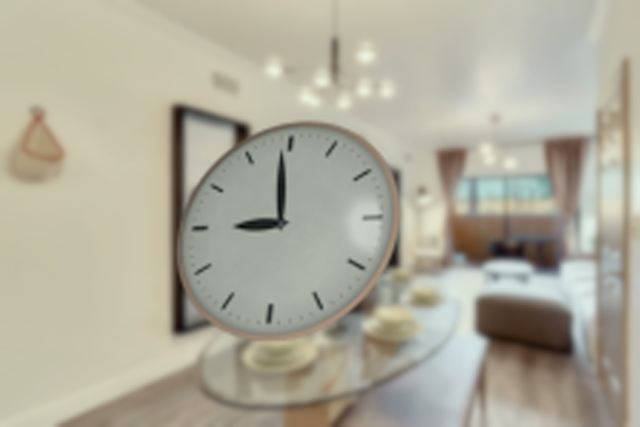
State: h=8 m=59
